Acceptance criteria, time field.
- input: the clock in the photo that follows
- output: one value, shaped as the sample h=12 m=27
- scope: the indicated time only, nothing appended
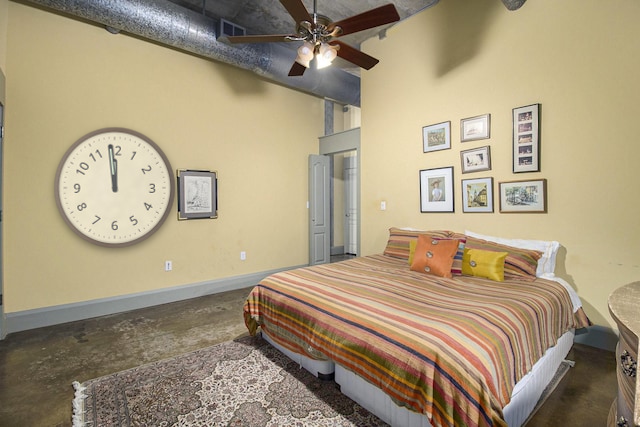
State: h=11 m=59
